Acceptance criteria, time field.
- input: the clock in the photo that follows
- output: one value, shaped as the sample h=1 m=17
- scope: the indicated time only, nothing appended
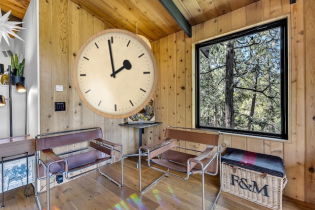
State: h=1 m=59
